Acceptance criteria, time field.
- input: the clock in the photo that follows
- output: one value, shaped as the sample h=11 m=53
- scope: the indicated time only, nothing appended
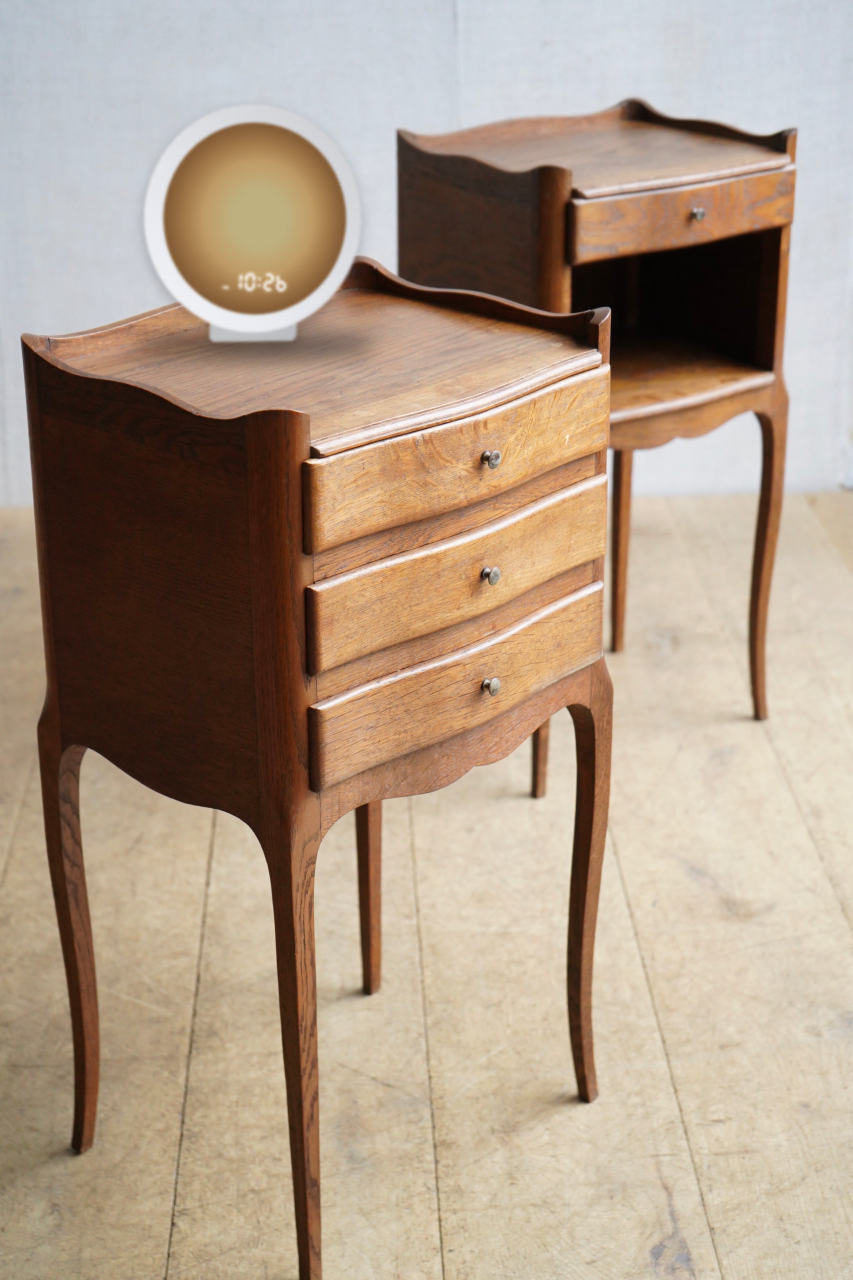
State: h=10 m=26
